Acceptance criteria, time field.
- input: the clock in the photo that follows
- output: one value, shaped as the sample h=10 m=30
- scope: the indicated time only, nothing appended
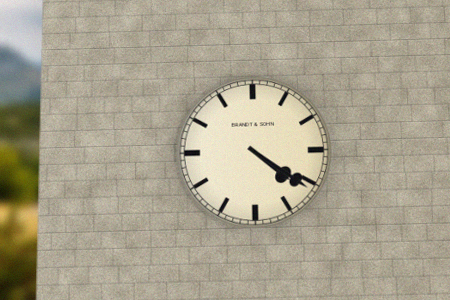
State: h=4 m=21
